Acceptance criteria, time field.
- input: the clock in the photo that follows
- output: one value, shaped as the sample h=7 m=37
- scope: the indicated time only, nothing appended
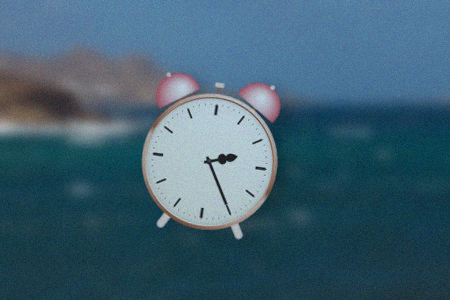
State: h=2 m=25
